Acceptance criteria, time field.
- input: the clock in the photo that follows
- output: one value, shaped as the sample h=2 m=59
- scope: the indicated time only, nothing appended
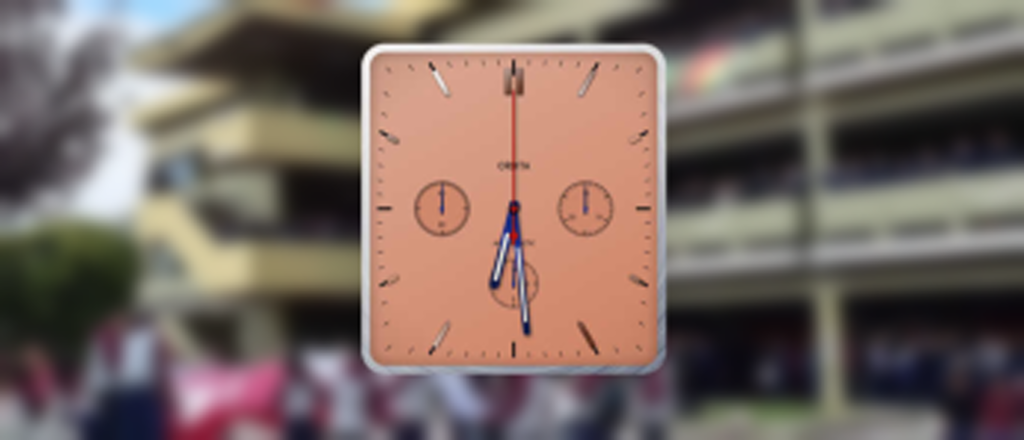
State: h=6 m=29
